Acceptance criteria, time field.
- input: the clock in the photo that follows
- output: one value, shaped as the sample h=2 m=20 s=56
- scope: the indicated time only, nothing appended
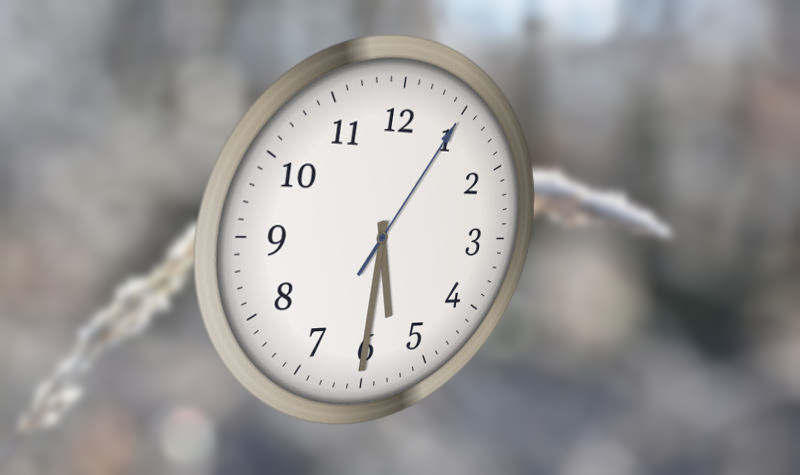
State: h=5 m=30 s=5
